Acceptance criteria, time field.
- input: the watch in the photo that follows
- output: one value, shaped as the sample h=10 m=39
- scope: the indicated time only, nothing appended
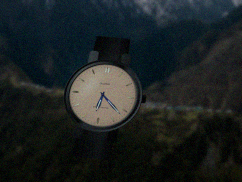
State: h=6 m=22
